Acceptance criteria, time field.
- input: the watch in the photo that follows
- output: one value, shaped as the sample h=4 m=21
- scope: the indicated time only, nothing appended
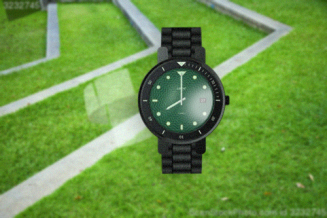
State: h=8 m=0
